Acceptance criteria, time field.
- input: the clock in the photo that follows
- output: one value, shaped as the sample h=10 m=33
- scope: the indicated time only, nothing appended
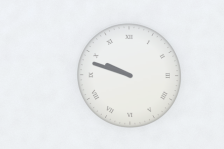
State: h=9 m=48
